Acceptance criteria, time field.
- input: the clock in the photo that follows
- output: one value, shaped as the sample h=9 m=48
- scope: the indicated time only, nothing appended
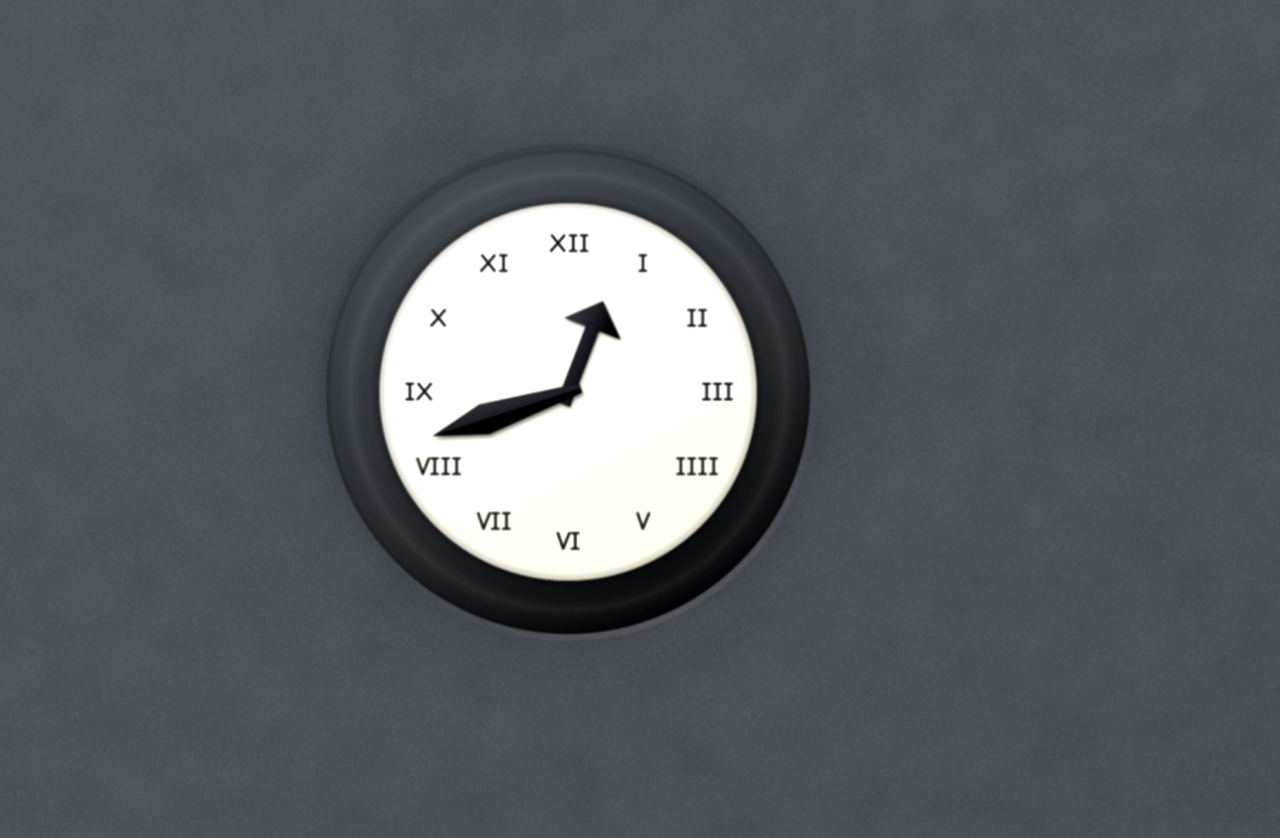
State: h=12 m=42
